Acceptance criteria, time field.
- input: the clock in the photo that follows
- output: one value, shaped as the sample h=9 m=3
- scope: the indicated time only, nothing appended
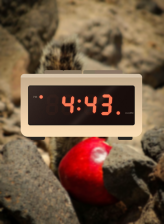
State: h=4 m=43
